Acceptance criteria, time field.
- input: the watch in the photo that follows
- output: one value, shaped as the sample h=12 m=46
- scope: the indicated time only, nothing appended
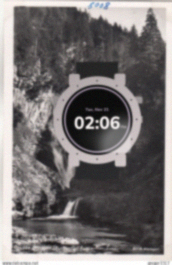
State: h=2 m=6
